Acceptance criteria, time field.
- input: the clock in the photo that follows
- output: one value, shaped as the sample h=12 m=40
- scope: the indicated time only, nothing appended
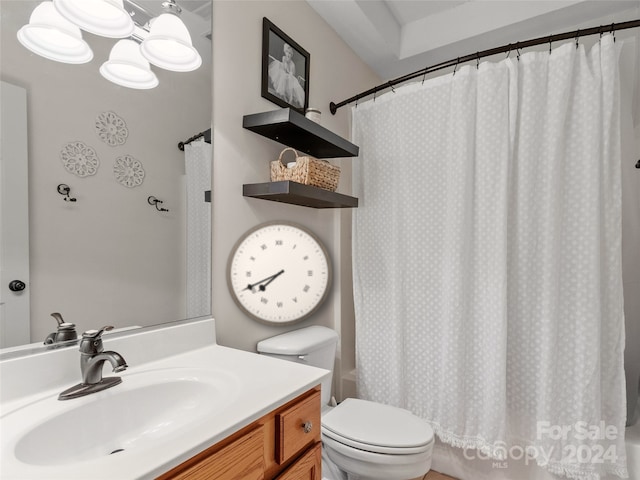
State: h=7 m=41
